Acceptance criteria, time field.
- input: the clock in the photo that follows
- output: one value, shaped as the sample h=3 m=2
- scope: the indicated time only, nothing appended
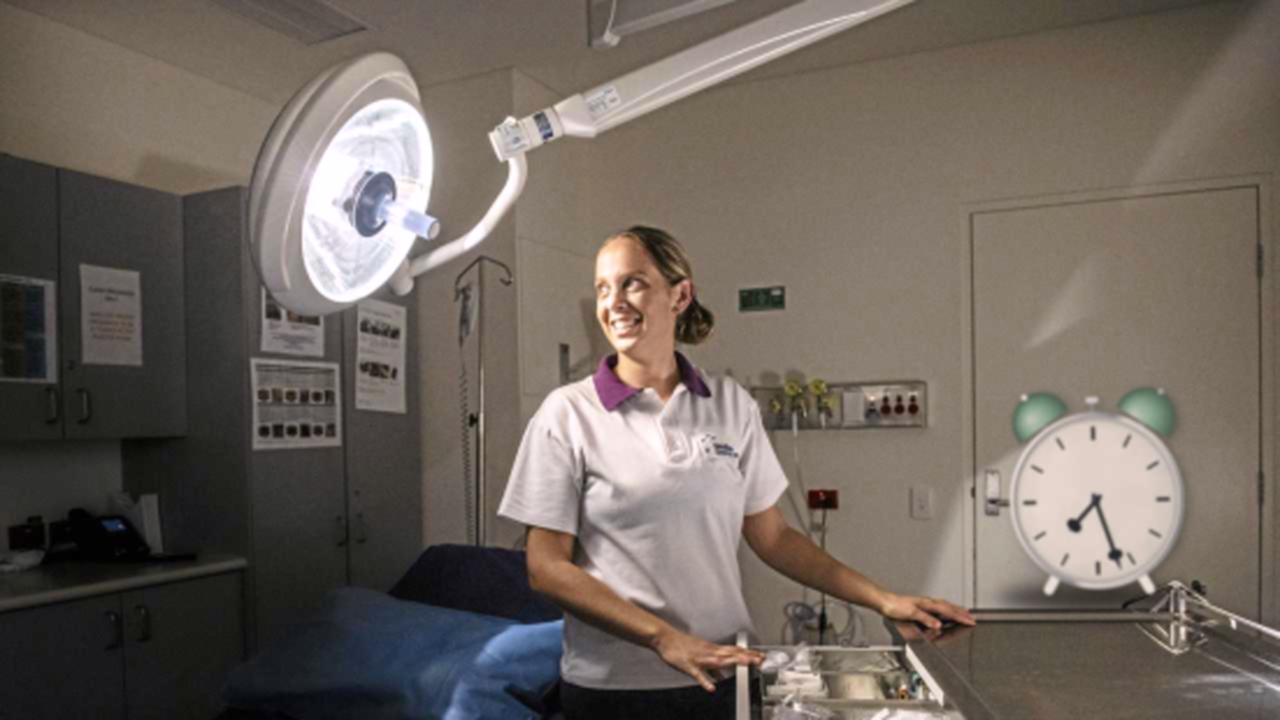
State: h=7 m=27
